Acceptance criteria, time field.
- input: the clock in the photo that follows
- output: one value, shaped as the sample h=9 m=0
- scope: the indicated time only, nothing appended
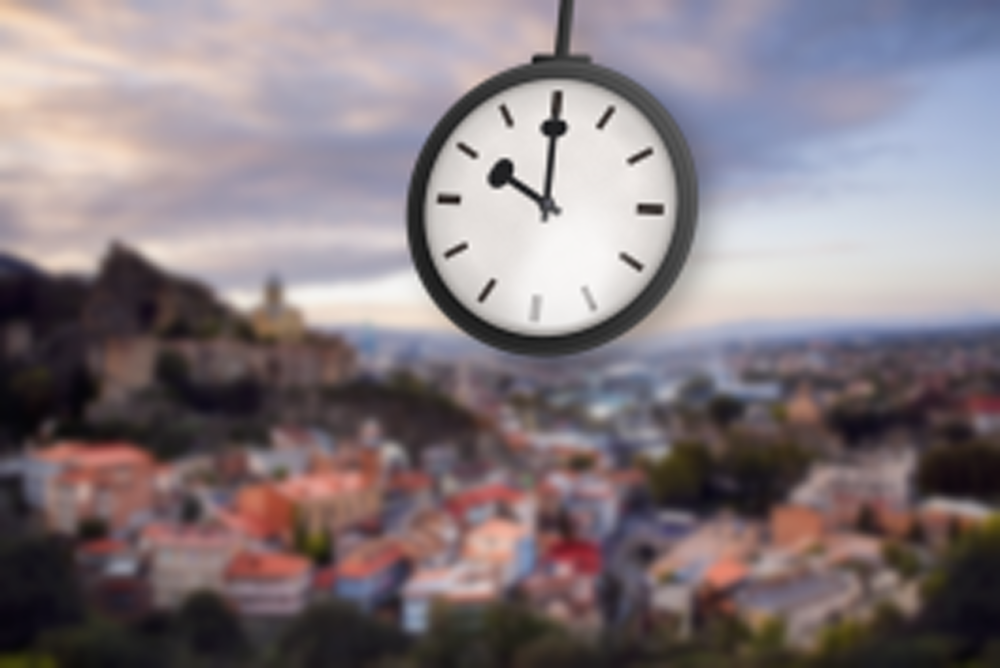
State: h=10 m=0
